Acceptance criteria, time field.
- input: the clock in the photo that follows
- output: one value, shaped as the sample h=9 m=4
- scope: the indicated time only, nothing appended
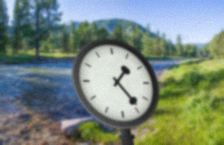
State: h=1 m=24
